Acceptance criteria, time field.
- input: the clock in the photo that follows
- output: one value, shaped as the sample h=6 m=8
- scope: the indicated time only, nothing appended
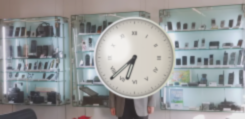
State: h=6 m=38
